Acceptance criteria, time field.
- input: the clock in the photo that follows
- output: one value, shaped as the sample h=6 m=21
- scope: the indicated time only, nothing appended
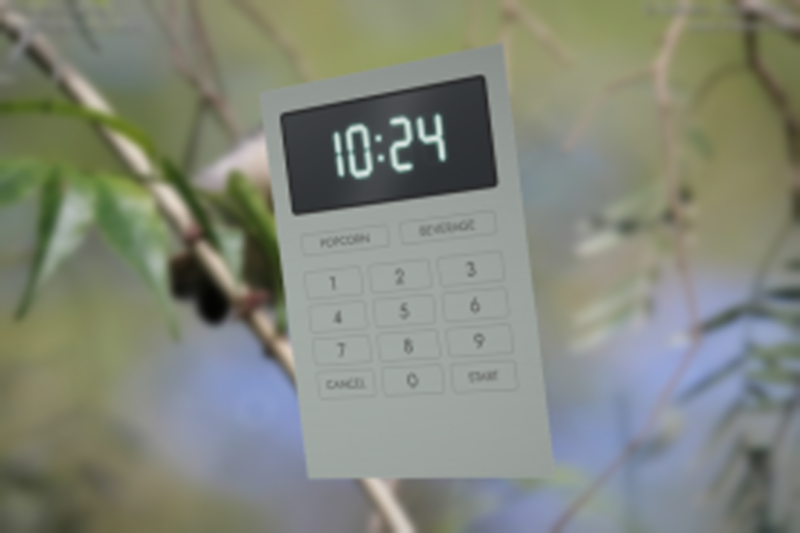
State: h=10 m=24
